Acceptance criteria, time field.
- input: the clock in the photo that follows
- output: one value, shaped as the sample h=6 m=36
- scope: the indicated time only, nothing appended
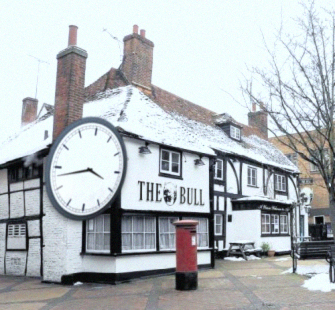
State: h=3 m=43
